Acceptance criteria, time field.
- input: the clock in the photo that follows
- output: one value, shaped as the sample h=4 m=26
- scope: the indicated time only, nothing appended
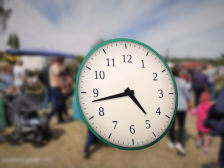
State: h=4 m=43
